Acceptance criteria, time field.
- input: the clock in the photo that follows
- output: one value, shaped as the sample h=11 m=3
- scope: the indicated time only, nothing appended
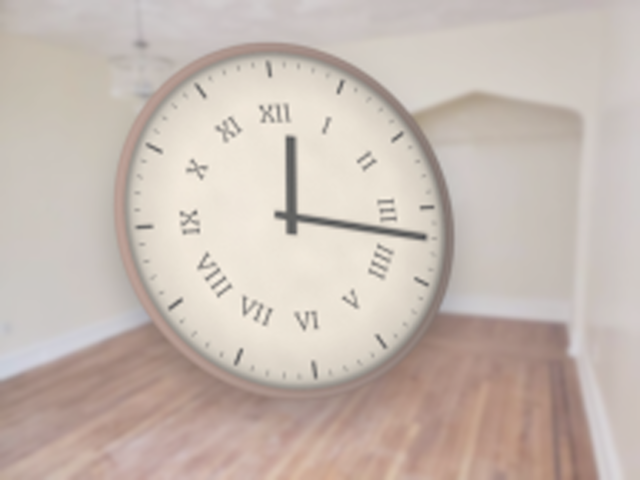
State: h=12 m=17
